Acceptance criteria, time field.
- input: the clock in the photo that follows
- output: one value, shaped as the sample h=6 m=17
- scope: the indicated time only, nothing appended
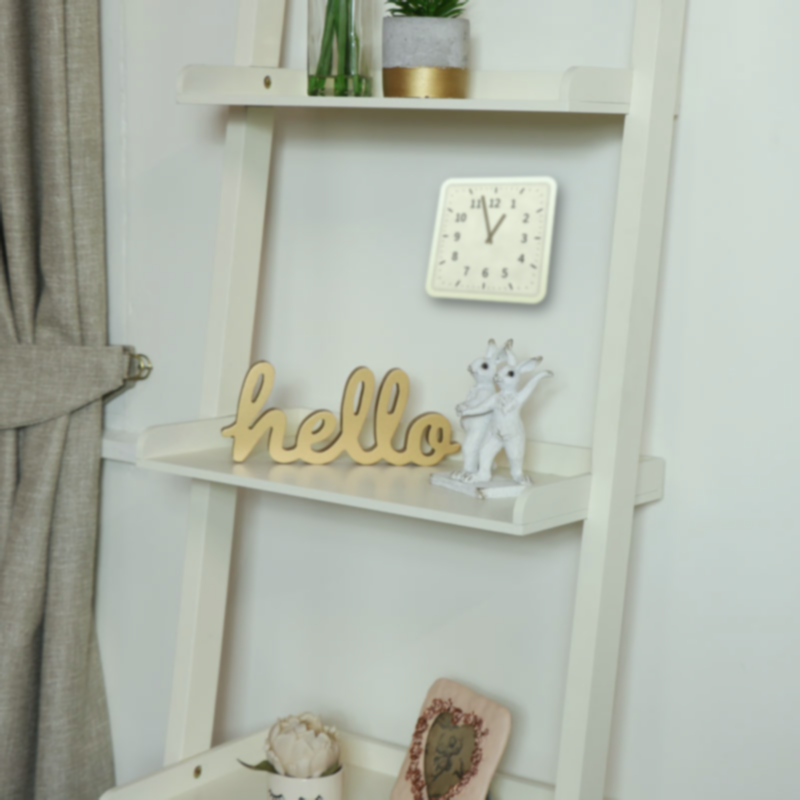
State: h=12 m=57
